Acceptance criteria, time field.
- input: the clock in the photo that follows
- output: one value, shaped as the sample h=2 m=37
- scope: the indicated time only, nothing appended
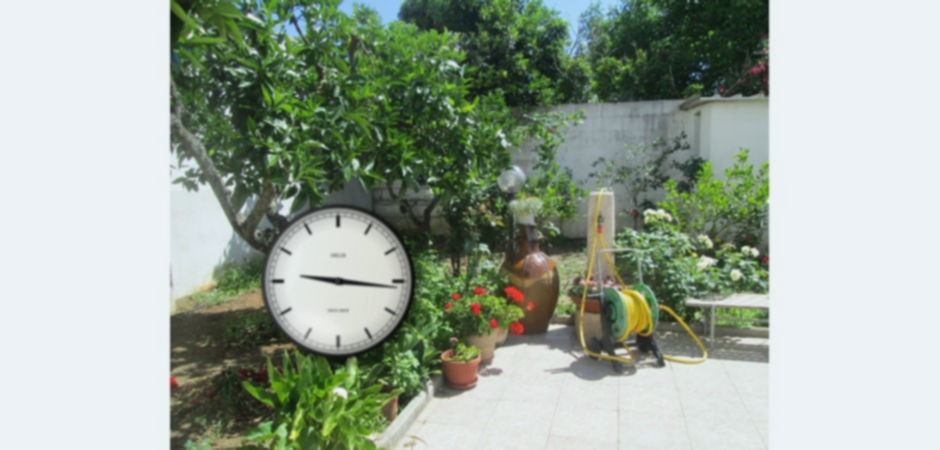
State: h=9 m=16
